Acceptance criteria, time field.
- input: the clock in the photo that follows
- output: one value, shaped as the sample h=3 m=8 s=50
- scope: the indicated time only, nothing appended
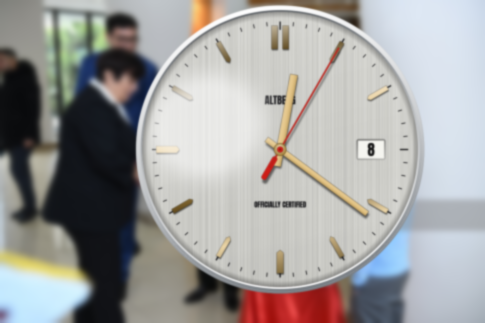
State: h=12 m=21 s=5
